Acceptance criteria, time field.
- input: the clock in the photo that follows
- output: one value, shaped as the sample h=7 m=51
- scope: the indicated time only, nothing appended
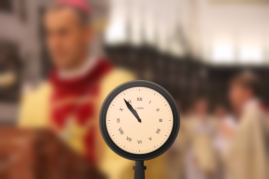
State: h=10 m=54
